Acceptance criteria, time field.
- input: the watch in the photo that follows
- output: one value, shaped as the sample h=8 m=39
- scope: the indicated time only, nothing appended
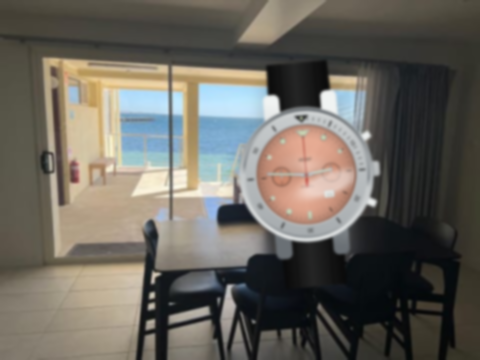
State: h=2 m=46
